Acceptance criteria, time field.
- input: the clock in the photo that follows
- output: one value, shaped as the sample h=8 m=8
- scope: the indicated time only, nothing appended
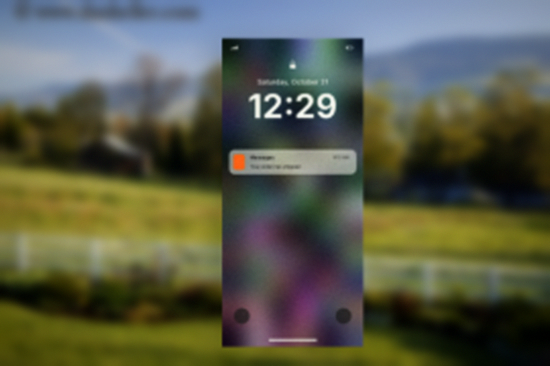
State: h=12 m=29
